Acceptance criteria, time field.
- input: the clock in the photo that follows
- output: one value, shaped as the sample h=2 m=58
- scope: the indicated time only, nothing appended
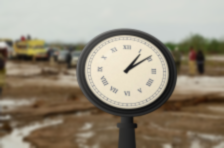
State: h=1 m=9
